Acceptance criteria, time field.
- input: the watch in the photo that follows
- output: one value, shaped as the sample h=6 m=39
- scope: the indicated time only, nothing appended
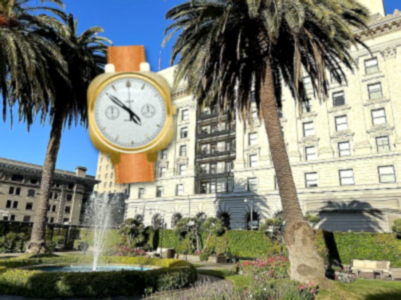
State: h=4 m=52
